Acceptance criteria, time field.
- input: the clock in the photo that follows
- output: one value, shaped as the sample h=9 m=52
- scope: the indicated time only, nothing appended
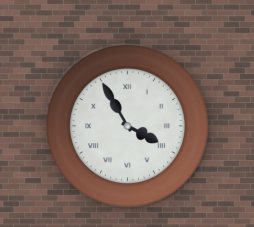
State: h=3 m=55
